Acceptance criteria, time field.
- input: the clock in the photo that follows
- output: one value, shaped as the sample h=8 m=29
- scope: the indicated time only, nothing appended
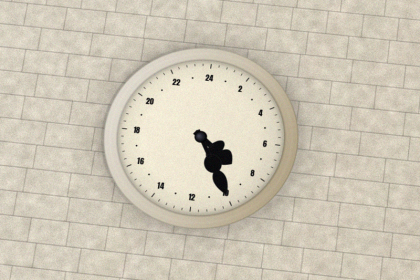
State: h=8 m=25
